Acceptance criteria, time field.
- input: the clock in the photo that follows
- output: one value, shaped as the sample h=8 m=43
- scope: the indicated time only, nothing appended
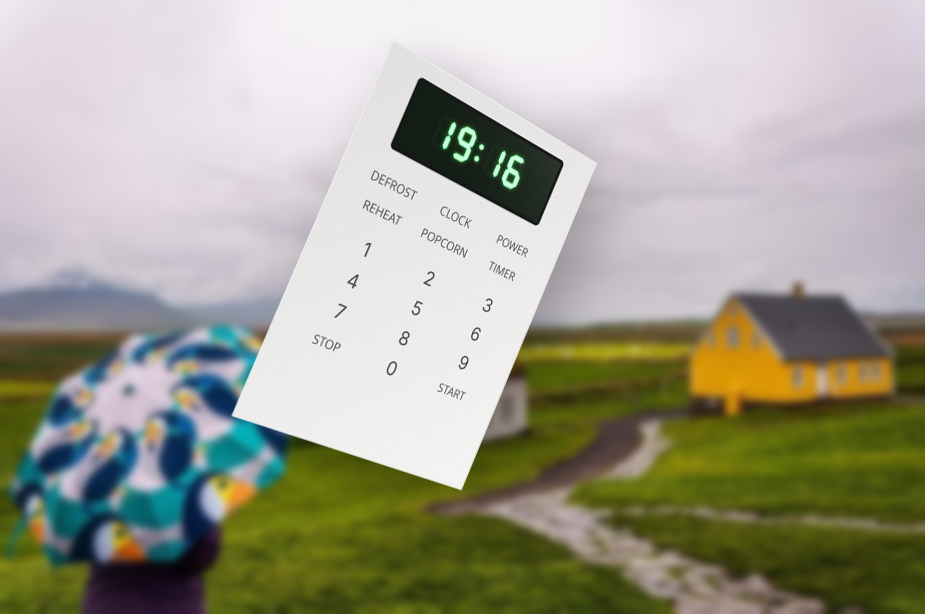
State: h=19 m=16
